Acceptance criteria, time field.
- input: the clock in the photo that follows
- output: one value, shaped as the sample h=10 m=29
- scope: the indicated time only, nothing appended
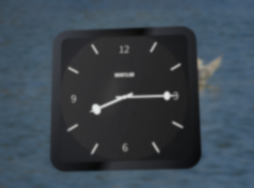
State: h=8 m=15
